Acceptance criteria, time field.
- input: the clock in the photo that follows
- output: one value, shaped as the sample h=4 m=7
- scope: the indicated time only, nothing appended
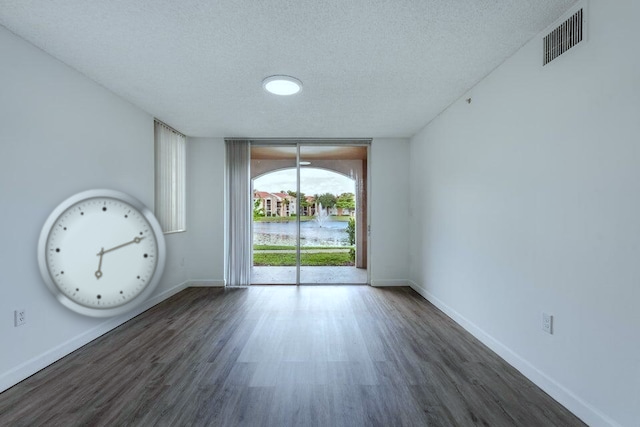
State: h=6 m=11
